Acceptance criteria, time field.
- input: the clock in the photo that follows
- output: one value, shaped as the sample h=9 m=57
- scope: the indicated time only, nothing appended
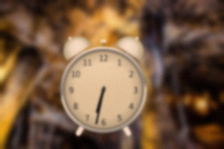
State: h=6 m=32
